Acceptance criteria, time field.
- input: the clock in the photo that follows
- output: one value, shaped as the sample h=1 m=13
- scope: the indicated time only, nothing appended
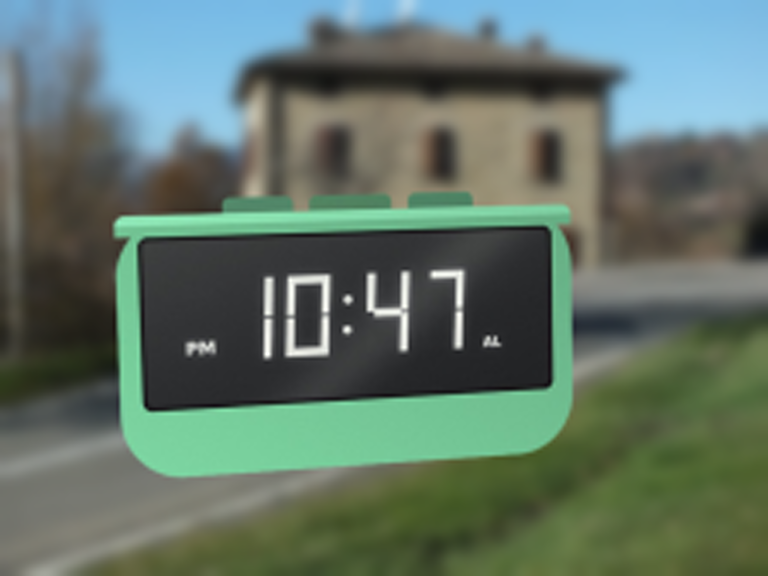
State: h=10 m=47
